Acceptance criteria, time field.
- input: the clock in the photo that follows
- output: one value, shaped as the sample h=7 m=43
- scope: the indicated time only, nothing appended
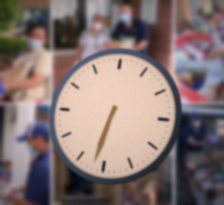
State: h=6 m=32
